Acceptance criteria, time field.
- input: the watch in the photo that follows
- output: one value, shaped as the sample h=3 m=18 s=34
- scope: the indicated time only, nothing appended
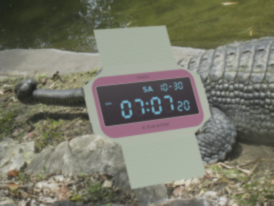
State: h=7 m=7 s=20
